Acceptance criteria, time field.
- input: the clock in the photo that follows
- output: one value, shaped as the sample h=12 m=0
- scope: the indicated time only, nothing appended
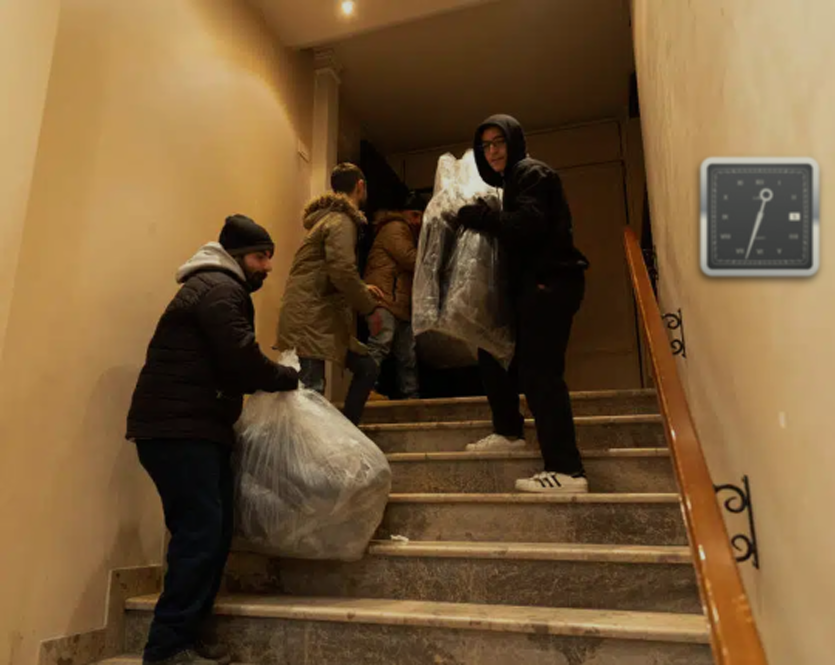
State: h=12 m=33
